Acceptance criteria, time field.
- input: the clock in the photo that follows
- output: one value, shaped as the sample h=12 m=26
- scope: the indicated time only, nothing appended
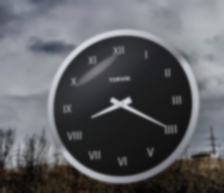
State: h=8 m=20
